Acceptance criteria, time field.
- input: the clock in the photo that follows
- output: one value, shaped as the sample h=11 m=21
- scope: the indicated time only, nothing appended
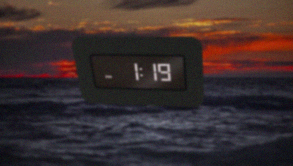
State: h=1 m=19
